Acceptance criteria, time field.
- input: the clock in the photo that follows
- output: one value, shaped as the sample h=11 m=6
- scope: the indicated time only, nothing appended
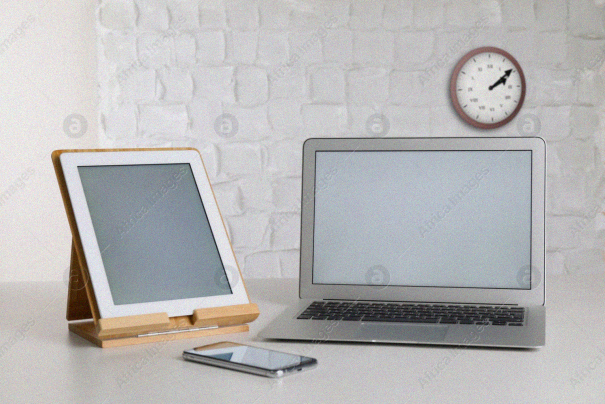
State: h=2 m=9
